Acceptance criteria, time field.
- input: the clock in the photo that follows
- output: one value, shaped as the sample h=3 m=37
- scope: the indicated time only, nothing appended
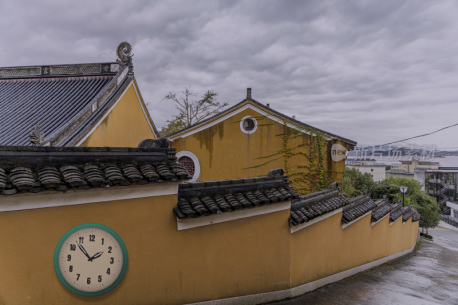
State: h=1 m=53
